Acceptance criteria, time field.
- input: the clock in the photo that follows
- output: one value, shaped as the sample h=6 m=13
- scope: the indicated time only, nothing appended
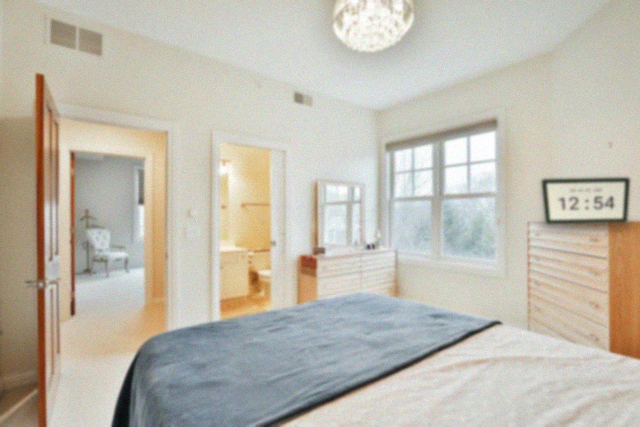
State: h=12 m=54
